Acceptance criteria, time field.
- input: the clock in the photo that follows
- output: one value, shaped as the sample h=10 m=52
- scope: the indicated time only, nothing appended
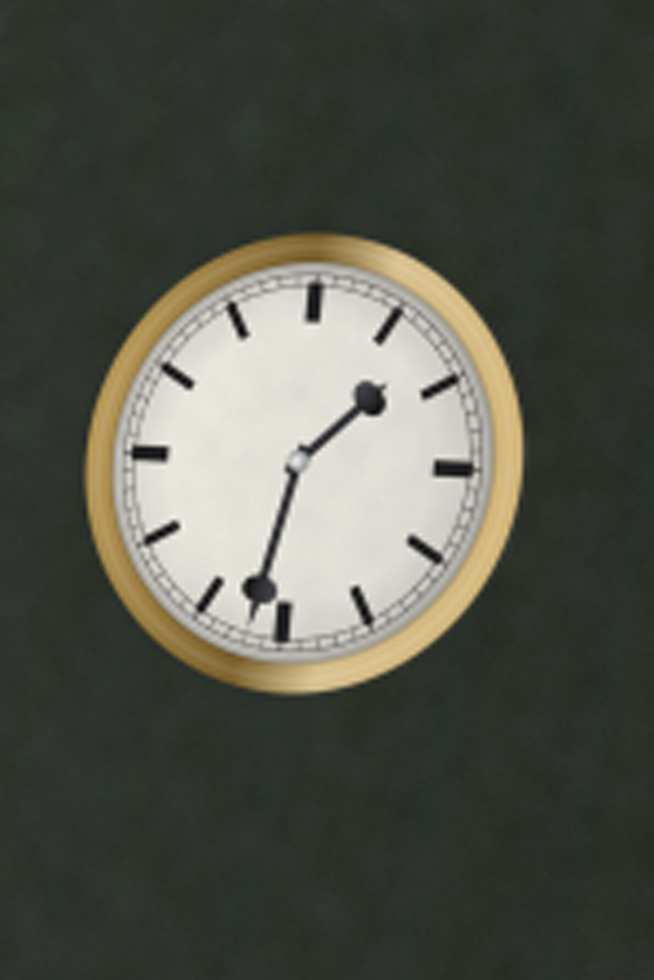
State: h=1 m=32
